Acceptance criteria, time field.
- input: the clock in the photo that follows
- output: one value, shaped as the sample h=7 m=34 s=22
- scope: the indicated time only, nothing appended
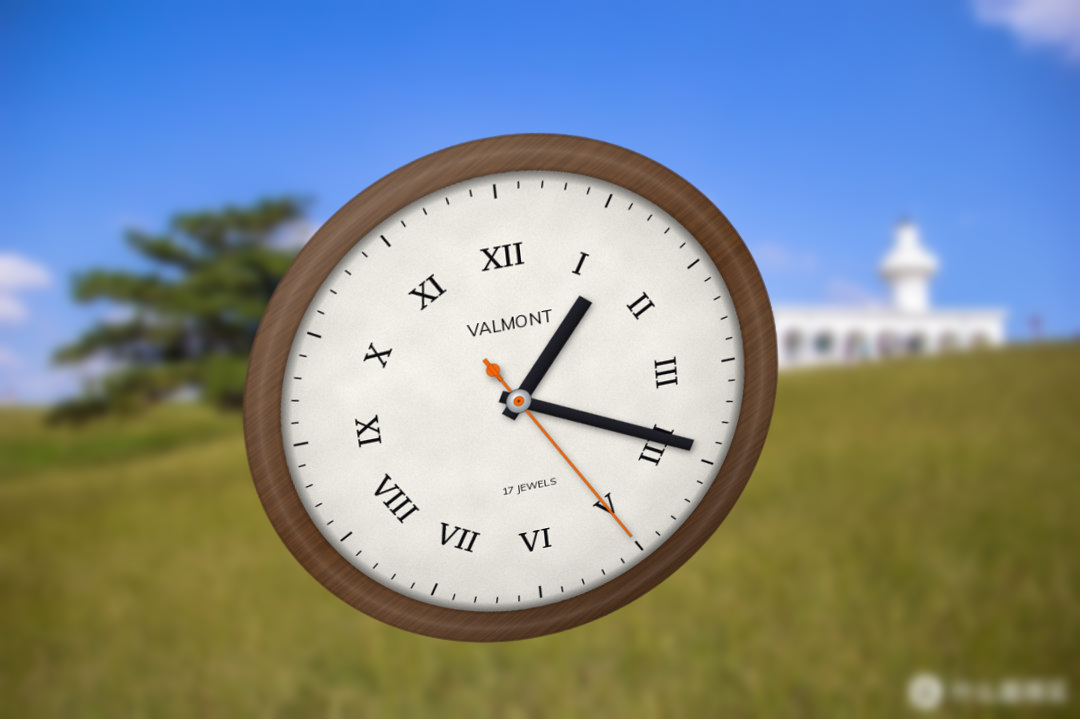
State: h=1 m=19 s=25
